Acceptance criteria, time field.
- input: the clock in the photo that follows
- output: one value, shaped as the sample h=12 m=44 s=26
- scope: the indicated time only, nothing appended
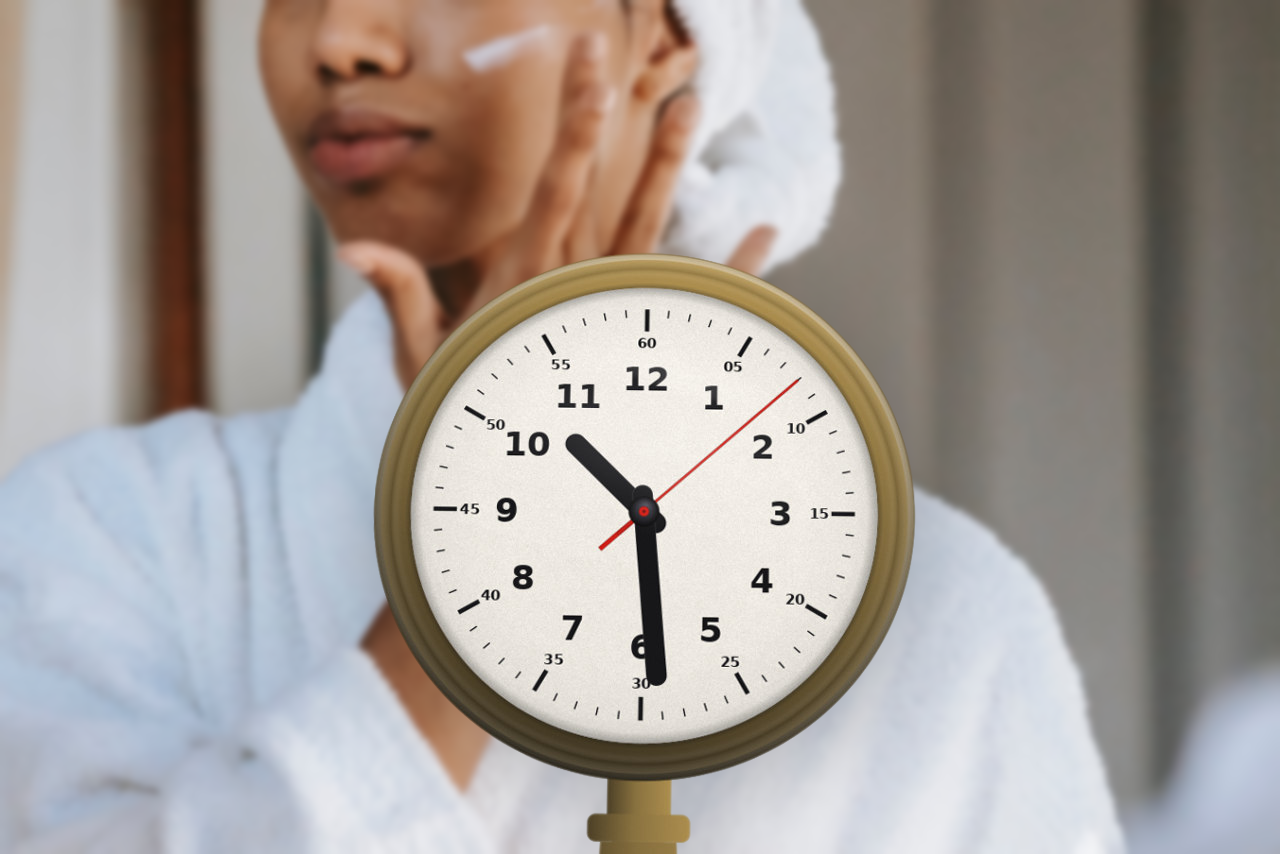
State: h=10 m=29 s=8
